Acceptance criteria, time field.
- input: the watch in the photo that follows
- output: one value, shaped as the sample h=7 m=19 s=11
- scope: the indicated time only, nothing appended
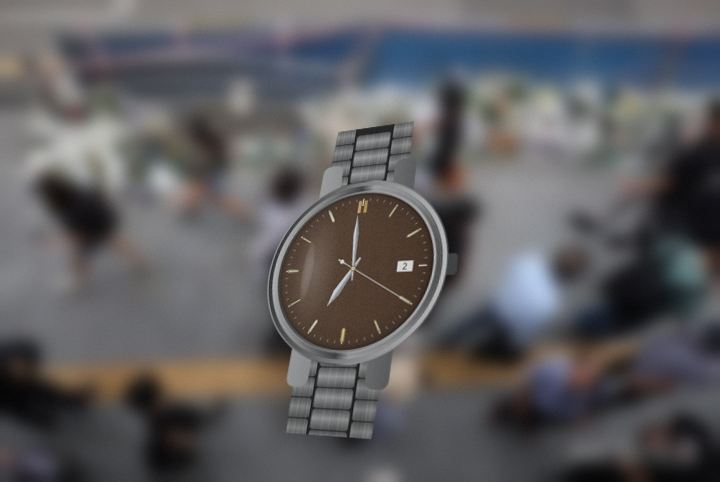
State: h=6 m=59 s=20
